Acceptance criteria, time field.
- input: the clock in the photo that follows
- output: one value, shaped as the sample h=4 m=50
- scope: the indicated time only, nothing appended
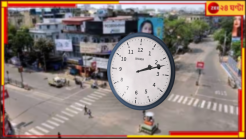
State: h=2 m=12
